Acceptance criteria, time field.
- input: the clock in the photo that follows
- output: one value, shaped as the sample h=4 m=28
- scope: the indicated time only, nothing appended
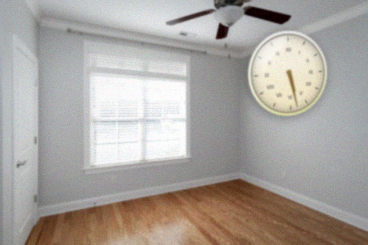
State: h=5 m=28
